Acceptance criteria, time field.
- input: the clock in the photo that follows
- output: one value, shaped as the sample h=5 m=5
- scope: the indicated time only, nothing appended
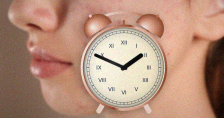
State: h=1 m=49
